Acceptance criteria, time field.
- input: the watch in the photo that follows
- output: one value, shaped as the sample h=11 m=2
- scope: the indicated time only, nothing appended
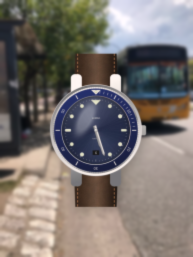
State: h=5 m=27
